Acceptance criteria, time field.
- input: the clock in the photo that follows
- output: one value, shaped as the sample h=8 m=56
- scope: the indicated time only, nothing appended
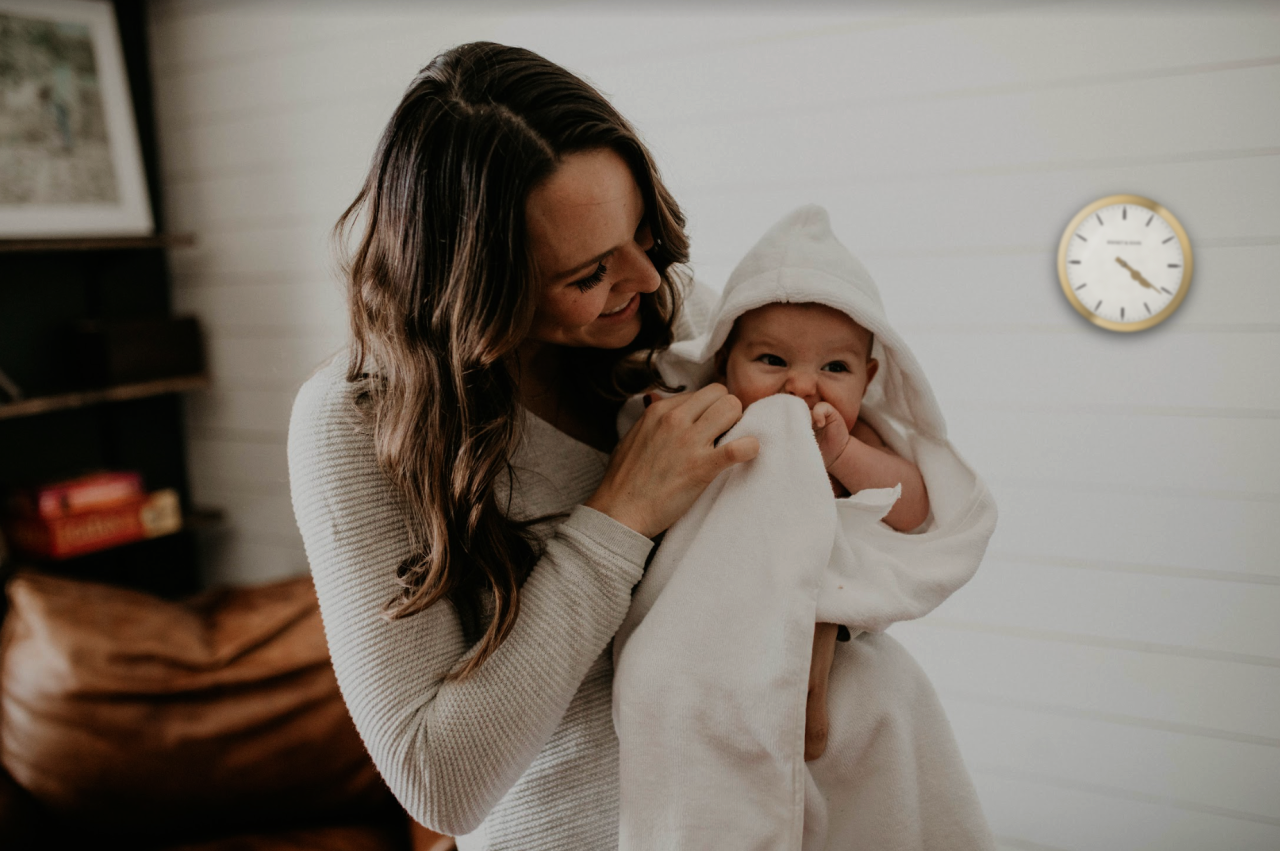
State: h=4 m=21
